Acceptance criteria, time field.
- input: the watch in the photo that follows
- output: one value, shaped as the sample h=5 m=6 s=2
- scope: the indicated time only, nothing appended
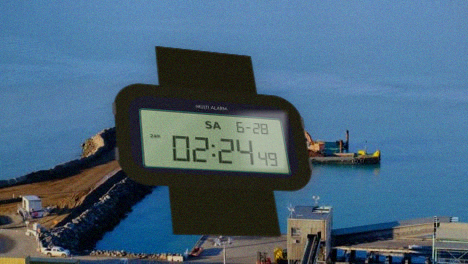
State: h=2 m=24 s=49
